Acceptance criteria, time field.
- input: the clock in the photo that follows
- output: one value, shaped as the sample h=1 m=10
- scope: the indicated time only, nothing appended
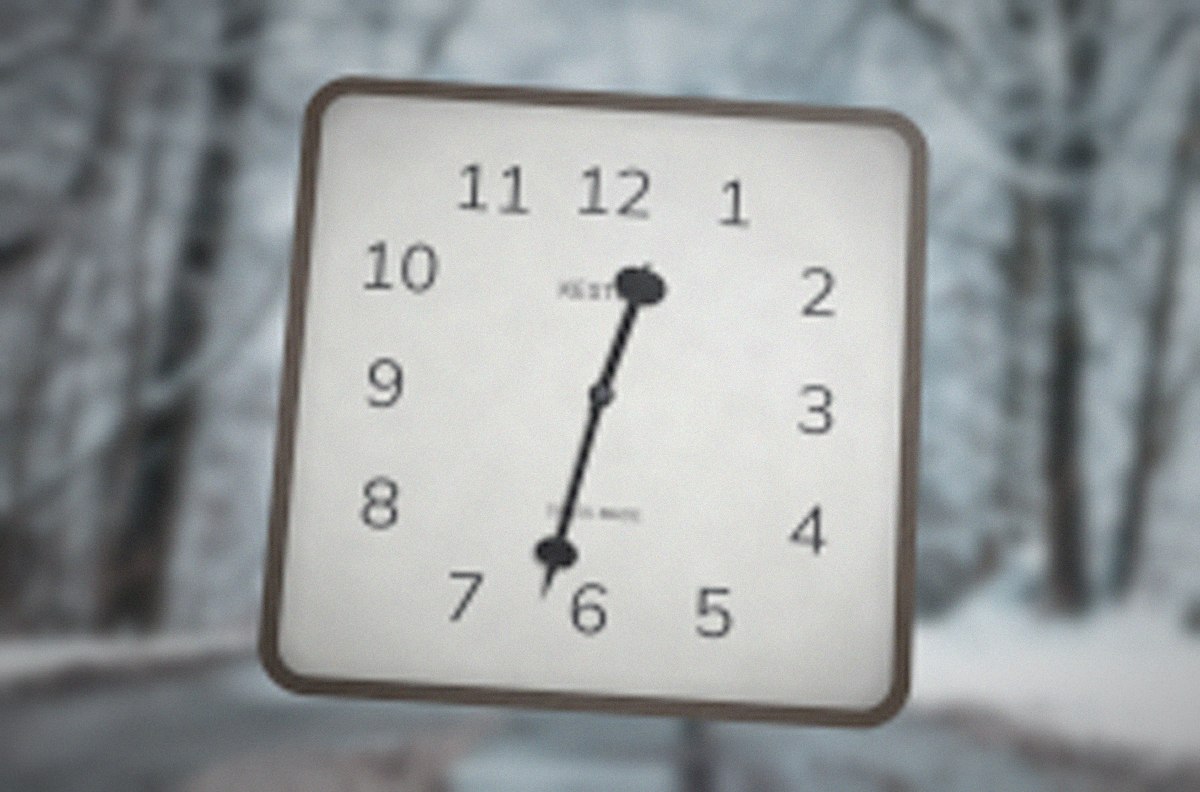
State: h=12 m=32
